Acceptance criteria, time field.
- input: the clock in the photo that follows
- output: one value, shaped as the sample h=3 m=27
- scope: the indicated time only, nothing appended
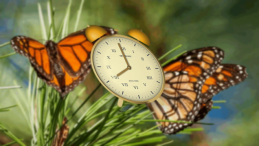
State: h=7 m=59
